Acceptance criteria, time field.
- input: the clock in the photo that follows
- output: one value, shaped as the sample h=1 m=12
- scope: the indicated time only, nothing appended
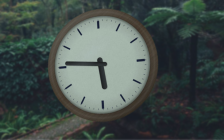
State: h=5 m=46
